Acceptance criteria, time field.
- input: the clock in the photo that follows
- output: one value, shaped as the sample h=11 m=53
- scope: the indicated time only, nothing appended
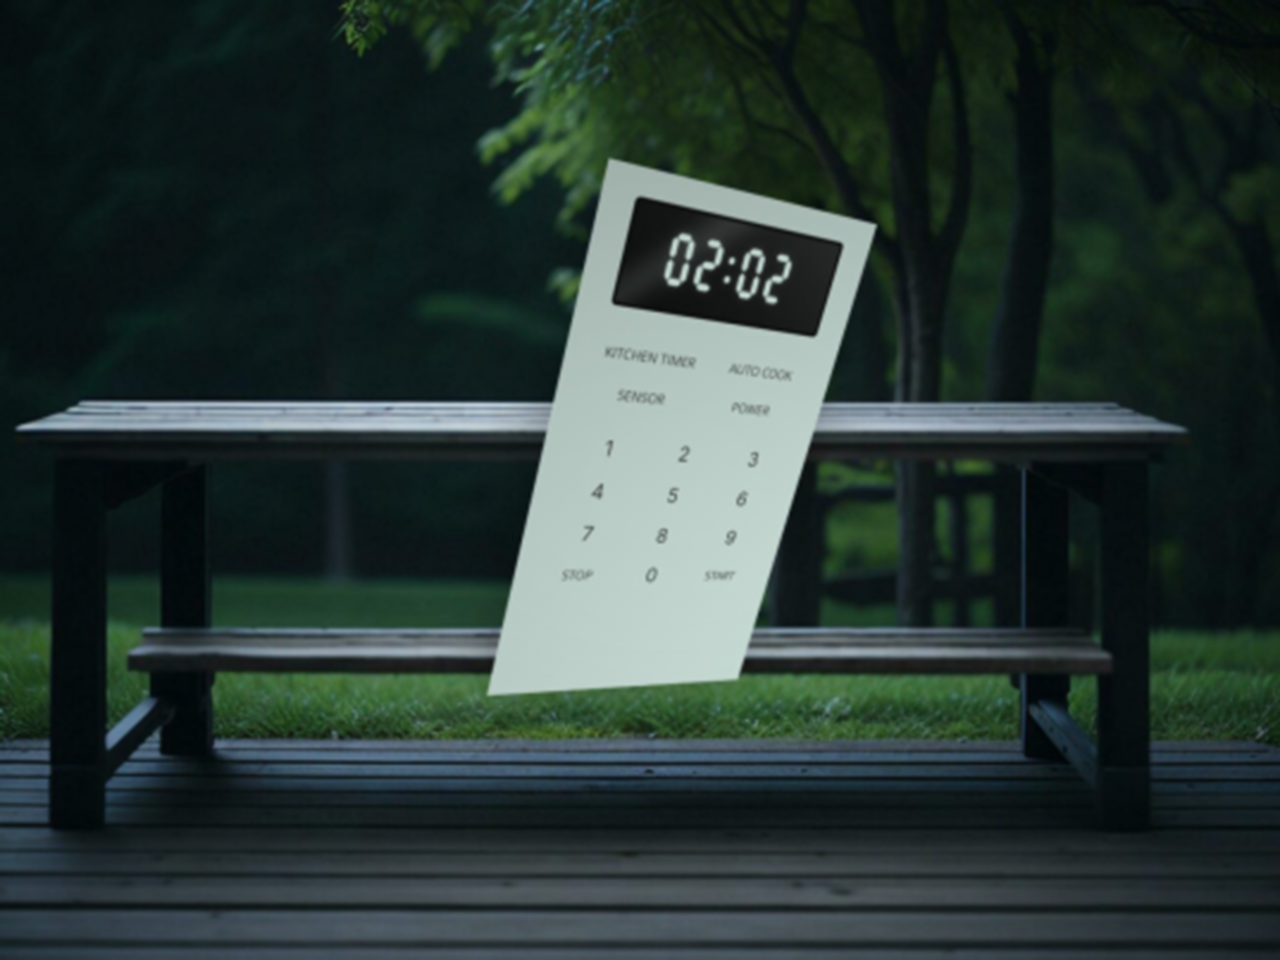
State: h=2 m=2
